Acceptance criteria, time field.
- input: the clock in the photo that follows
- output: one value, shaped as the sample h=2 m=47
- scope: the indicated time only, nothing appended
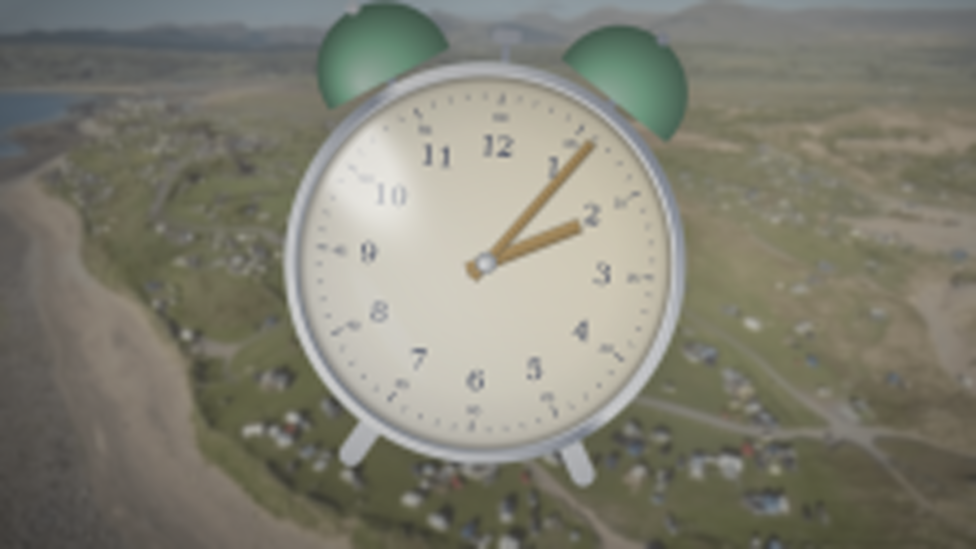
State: h=2 m=6
